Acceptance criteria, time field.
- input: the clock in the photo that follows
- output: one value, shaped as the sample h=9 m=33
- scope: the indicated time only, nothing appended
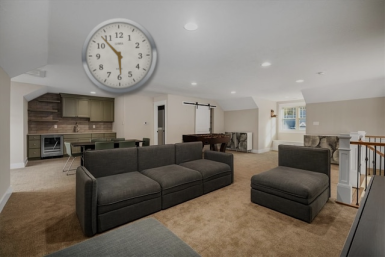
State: h=5 m=53
